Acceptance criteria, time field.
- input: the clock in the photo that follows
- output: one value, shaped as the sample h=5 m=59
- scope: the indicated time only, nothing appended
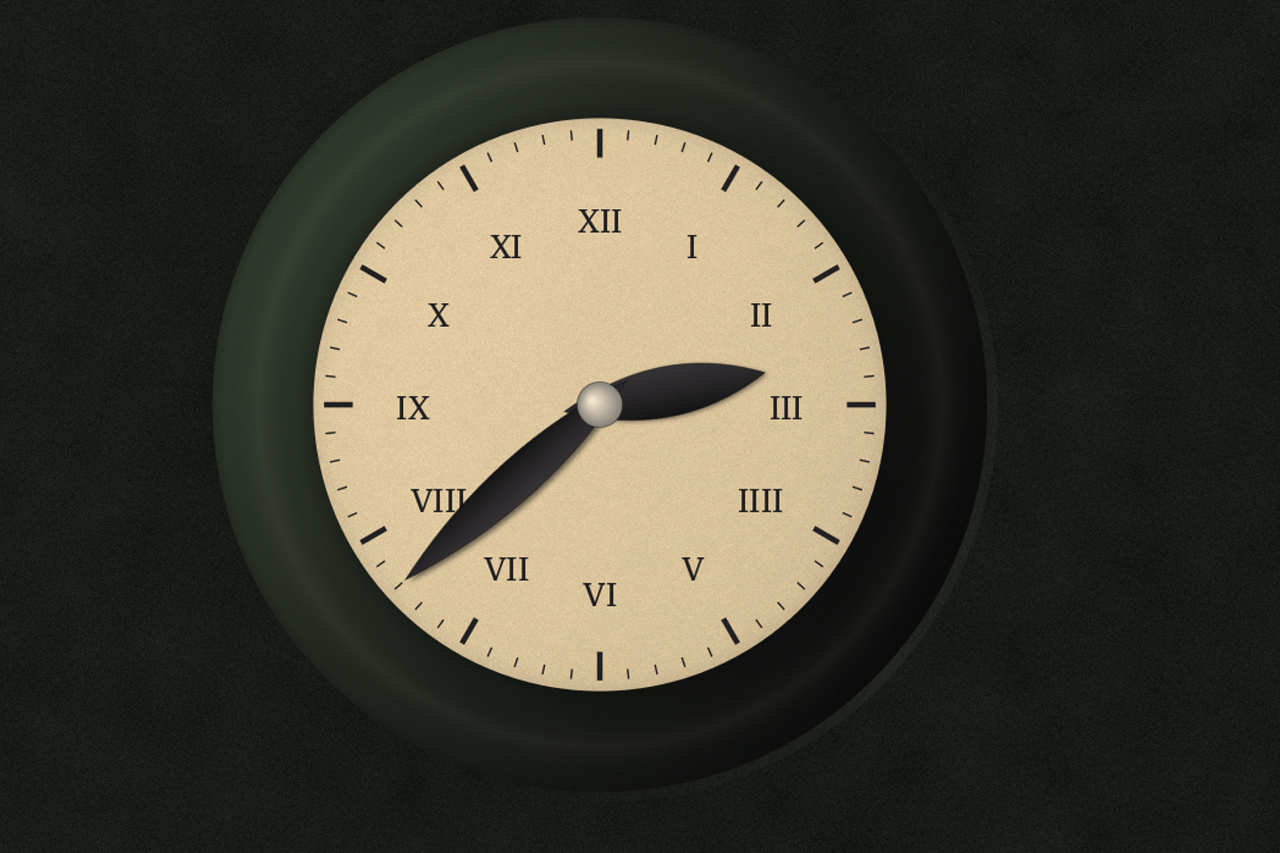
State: h=2 m=38
